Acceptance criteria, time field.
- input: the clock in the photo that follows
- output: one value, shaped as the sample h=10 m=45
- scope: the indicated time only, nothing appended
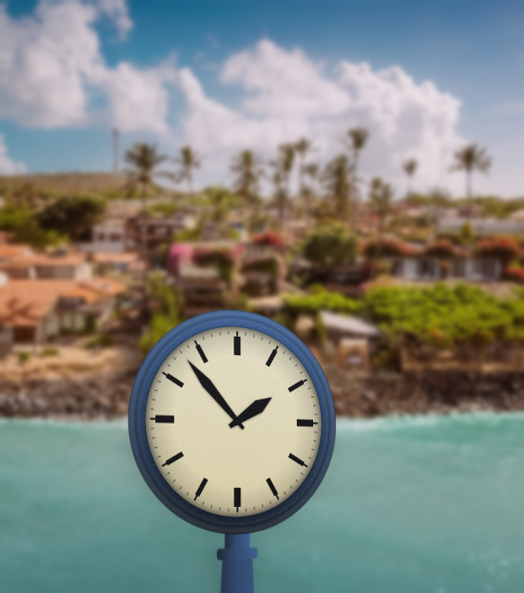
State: h=1 m=53
